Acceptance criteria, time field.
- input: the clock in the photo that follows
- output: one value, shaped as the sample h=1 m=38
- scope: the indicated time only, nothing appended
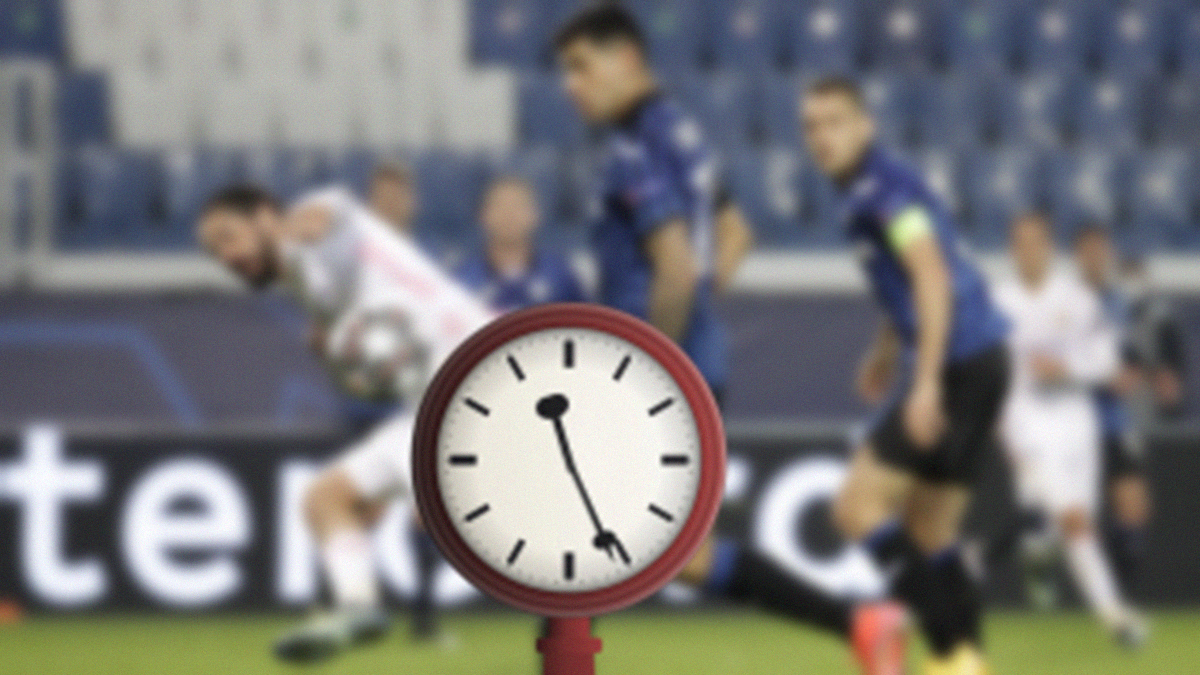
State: h=11 m=26
